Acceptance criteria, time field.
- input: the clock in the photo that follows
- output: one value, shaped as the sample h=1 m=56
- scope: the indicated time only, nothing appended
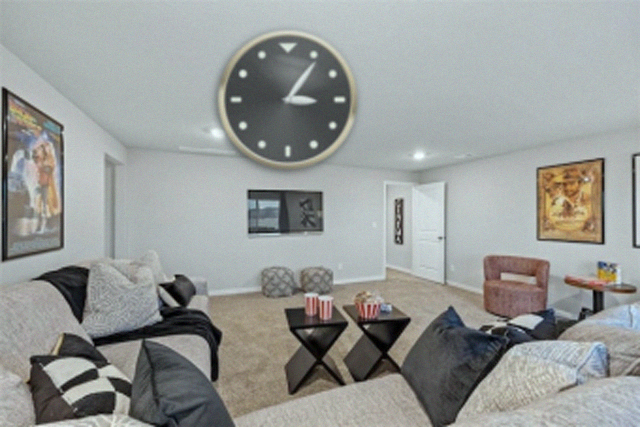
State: h=3 m=6
